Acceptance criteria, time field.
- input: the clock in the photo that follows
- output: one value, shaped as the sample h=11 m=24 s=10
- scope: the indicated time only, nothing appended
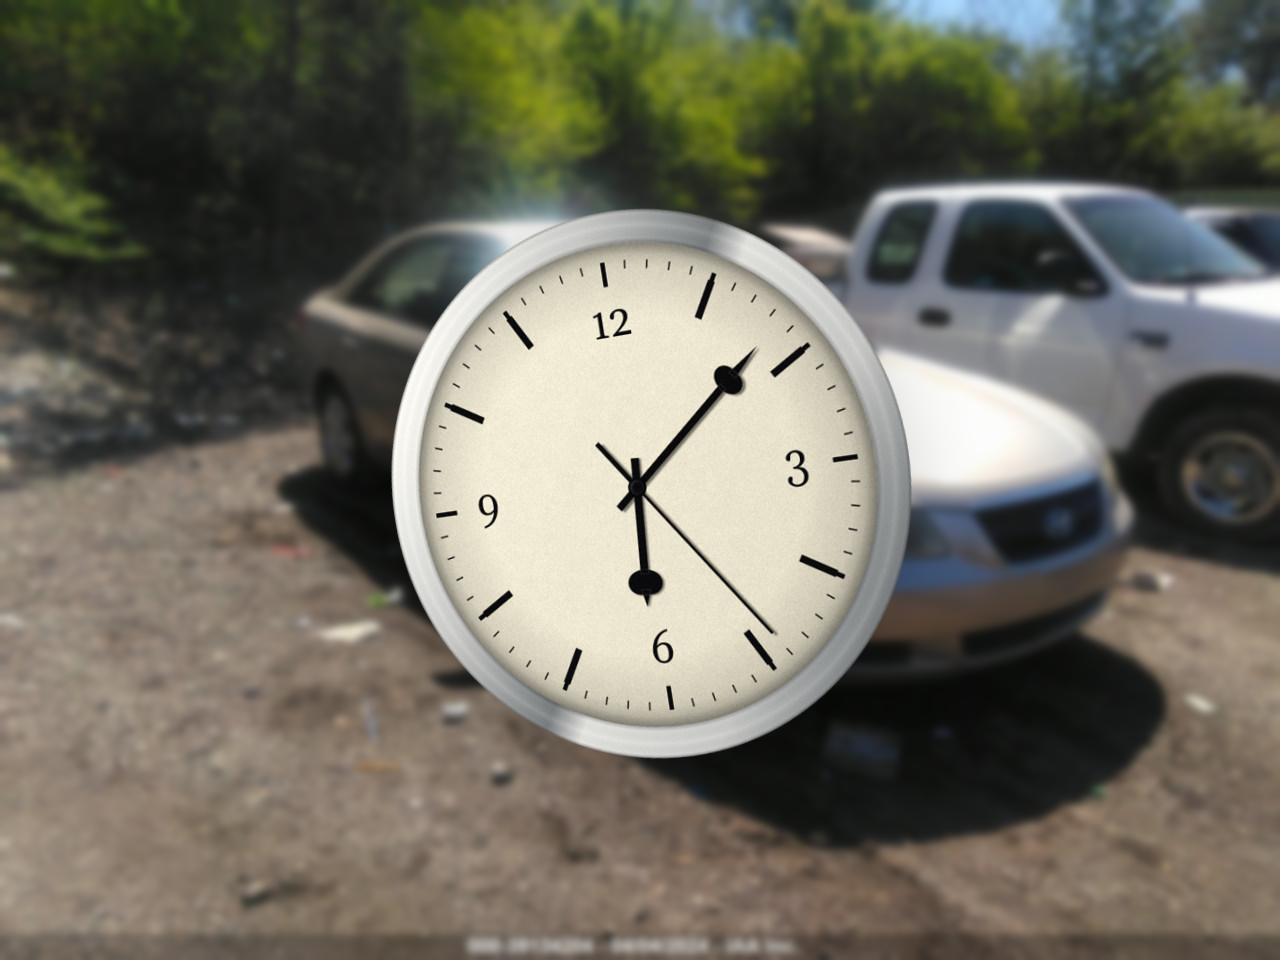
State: h=6 m=8 s=24
